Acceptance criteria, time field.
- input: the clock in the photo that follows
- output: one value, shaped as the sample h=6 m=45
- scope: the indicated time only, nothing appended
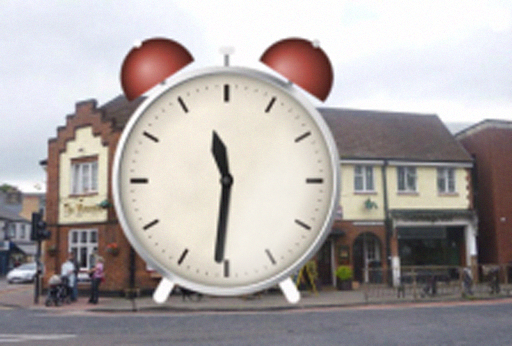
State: h=11 m=31
